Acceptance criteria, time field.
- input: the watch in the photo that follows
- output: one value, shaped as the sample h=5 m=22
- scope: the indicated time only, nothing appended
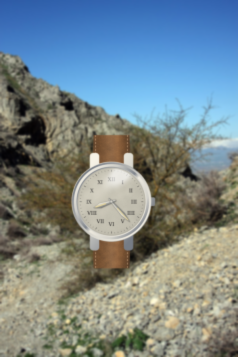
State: h=8 m=23
